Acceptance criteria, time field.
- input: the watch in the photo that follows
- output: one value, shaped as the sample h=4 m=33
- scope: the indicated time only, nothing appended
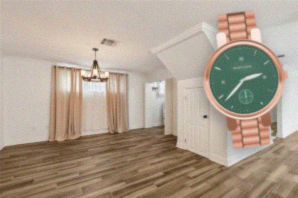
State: h=2 m=38
